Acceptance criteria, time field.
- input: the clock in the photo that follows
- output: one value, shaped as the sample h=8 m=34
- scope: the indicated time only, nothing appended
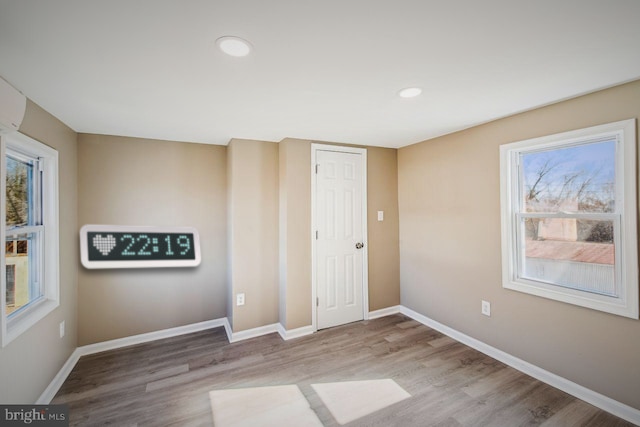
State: h=22 m=19
